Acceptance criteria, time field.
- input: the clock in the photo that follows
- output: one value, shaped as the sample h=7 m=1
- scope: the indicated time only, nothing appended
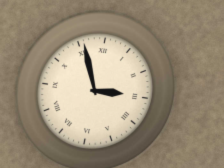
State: h=2 m=56
